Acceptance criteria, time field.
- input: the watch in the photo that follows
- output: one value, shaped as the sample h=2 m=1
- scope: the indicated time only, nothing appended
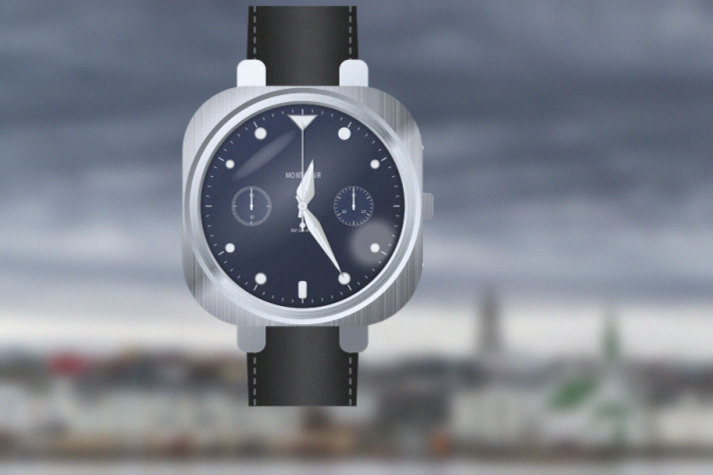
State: h=12 m=25
